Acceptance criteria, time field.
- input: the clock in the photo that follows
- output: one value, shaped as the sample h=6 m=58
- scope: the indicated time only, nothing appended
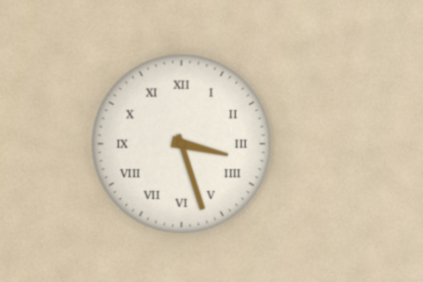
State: h=3 m=27
